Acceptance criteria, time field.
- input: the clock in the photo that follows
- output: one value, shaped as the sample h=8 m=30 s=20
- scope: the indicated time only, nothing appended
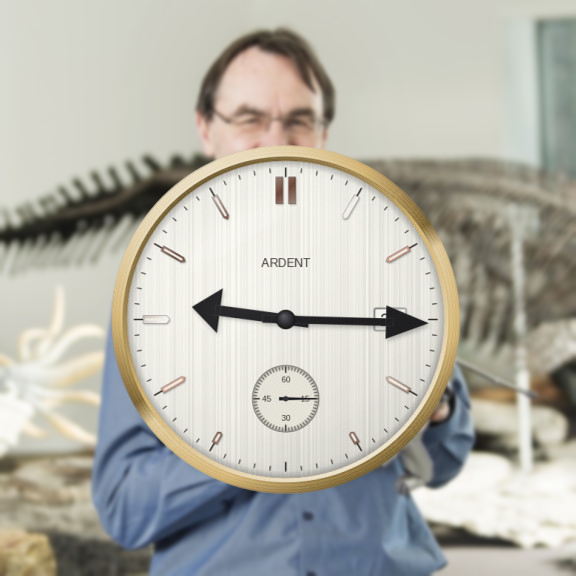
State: h=9 m=15 s=15
